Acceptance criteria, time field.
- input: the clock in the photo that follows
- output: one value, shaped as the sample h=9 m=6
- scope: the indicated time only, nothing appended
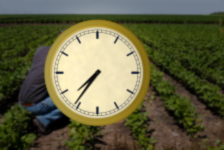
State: h=7 m=36
